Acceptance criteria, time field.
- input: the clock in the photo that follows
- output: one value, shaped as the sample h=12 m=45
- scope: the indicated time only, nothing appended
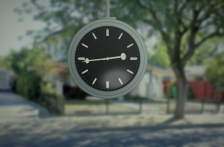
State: h=2 m=44
